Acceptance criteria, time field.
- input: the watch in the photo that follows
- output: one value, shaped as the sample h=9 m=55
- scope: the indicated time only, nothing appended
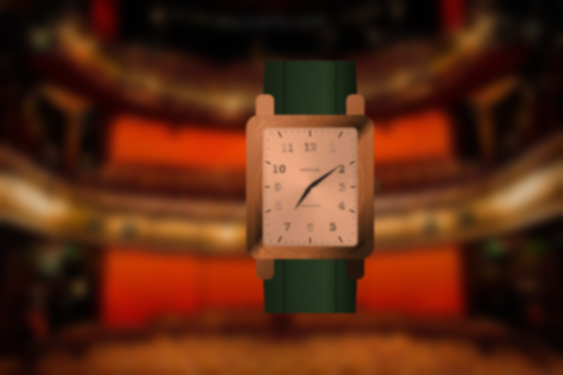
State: h=7 m=9
